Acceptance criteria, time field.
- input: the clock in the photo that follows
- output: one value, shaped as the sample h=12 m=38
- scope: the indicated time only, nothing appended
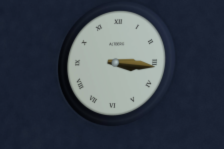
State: h=3 m=16
